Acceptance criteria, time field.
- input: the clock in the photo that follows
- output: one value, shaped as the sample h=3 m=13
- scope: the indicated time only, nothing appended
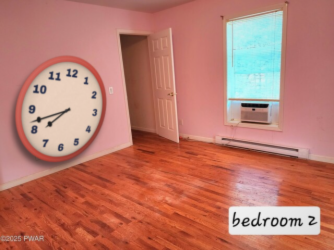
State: h=7 m=42
